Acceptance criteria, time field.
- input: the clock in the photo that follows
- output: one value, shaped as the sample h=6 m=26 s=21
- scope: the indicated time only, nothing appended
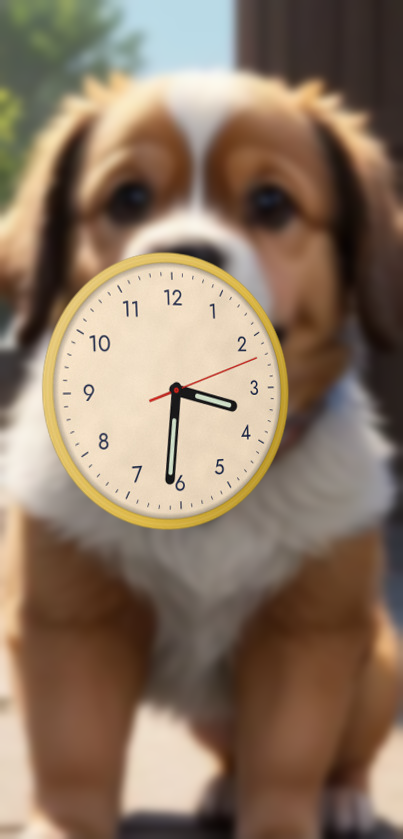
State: h=3 m=31 s=12
